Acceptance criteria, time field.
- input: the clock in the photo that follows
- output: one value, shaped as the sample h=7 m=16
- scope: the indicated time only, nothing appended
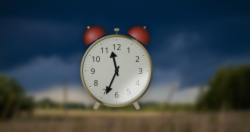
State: h=11 m=34
